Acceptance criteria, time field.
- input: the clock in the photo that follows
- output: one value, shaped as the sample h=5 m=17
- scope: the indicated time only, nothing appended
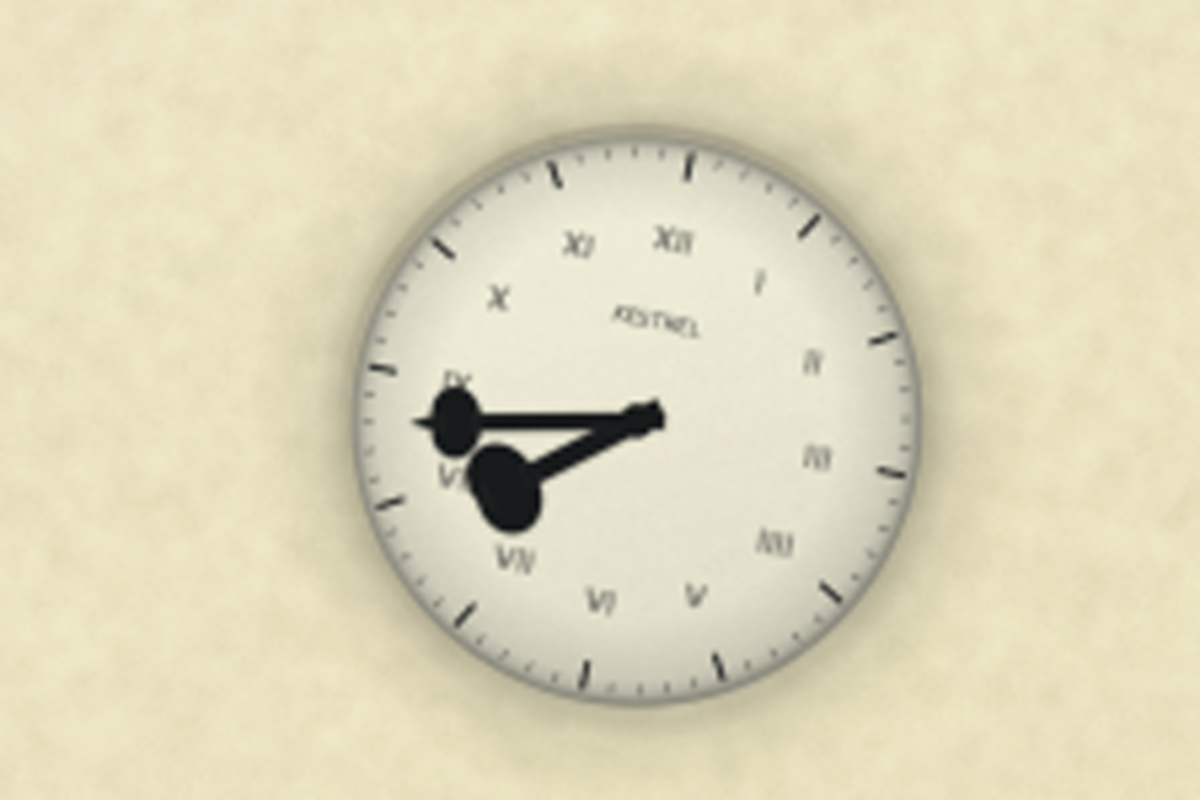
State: h=7 m=43
